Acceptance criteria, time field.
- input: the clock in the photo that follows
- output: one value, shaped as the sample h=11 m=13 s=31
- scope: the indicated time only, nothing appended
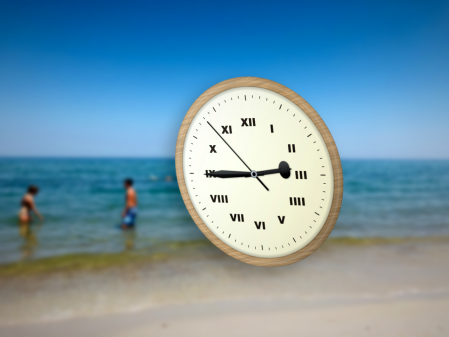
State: h=2 m=44 s=53
